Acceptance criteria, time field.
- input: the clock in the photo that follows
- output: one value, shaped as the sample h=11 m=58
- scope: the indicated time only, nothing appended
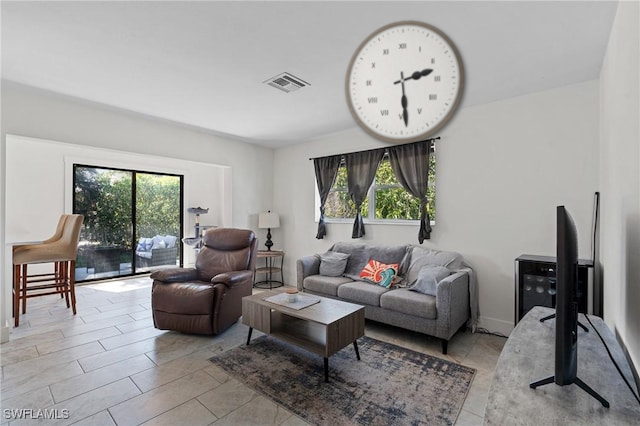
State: h=2 m=29
